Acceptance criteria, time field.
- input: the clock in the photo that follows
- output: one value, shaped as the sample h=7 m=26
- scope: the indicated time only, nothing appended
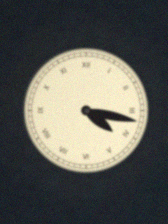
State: h=4 m=17
